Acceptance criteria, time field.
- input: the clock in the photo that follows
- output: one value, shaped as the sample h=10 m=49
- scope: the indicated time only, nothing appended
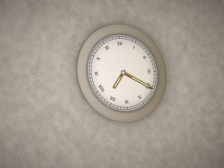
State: h=7 m=20
